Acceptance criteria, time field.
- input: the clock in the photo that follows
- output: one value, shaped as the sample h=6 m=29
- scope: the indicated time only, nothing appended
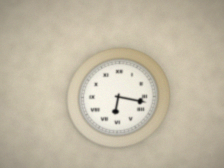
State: h=6 m=17
